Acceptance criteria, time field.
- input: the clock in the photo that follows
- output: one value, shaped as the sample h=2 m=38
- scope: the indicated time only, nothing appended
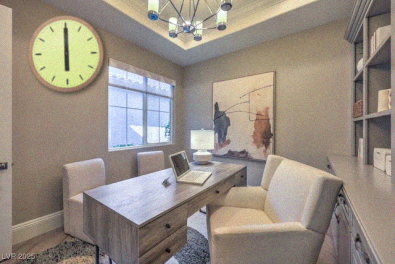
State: h=6 m=0
